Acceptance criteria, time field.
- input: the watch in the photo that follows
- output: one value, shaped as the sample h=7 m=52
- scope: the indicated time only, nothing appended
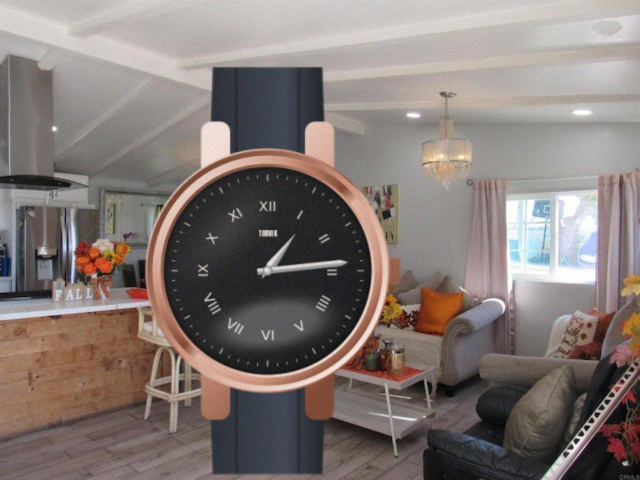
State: h=1 m=14
